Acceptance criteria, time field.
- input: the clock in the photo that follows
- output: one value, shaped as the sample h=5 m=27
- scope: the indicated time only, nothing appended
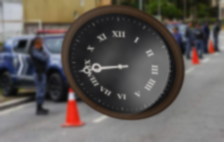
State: h=8 m=43
